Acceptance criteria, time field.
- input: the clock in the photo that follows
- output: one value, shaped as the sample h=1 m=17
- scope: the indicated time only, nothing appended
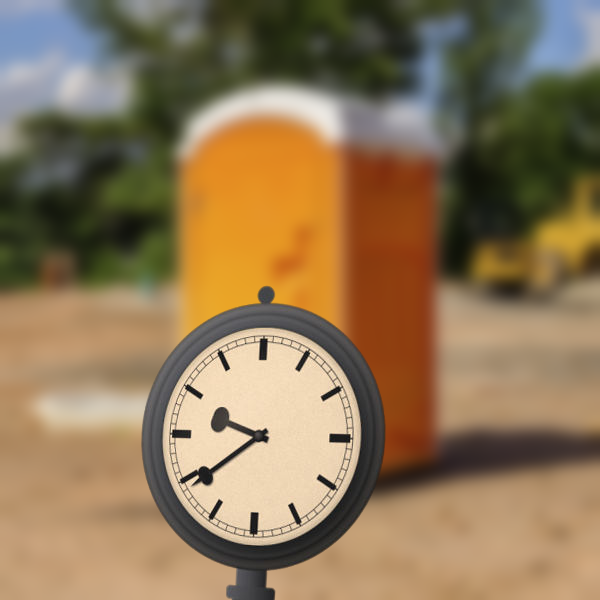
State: h=9 m=39
